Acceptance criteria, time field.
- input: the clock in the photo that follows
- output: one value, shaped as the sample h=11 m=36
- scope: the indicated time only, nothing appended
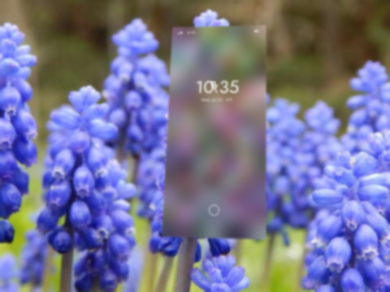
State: h=10 m=35
